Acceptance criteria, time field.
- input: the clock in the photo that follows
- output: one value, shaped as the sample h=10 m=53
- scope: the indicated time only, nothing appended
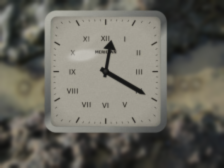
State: h=12 m=20
